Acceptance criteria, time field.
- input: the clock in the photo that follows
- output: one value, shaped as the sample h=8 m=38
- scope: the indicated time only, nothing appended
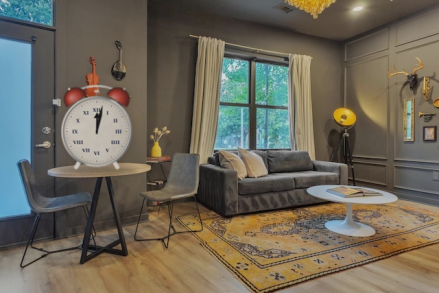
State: h=12 m=2
